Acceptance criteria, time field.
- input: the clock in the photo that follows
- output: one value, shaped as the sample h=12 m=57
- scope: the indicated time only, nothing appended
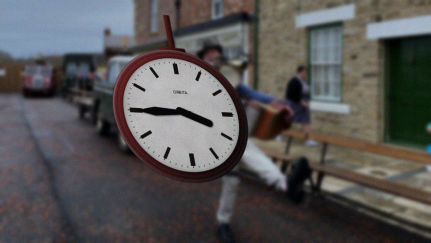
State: h=3 m=45
